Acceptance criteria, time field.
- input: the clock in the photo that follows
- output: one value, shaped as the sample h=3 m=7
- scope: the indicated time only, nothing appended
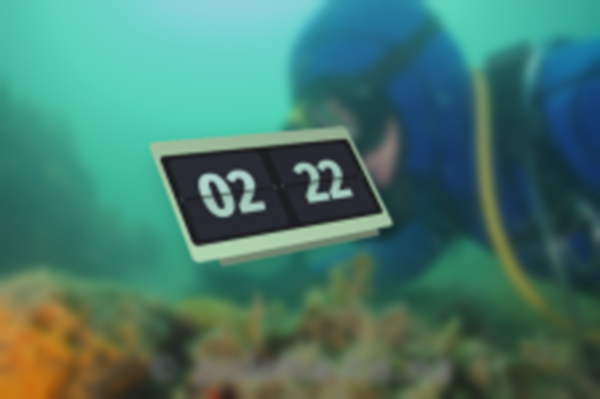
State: h=2 m=22
